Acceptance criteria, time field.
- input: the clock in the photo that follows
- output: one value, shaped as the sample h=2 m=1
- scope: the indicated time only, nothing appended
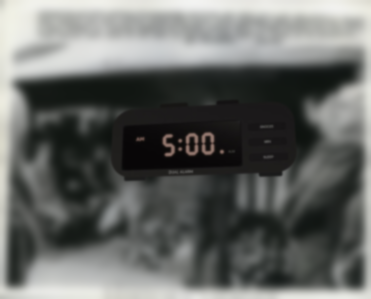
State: h=5 m=0
